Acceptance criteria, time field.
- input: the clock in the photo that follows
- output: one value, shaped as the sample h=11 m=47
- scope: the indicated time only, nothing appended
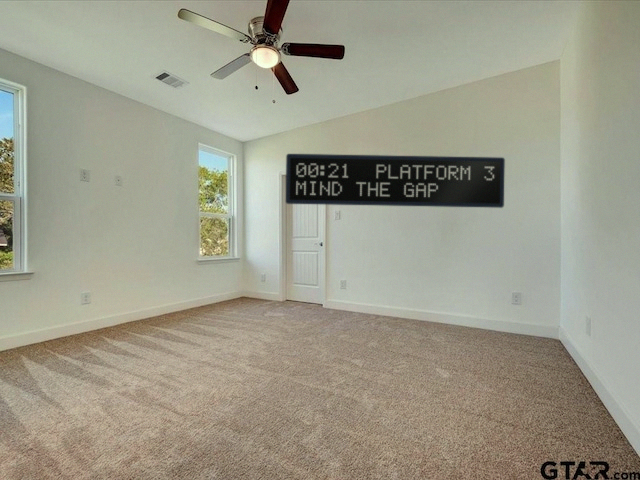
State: h=0 m=21
